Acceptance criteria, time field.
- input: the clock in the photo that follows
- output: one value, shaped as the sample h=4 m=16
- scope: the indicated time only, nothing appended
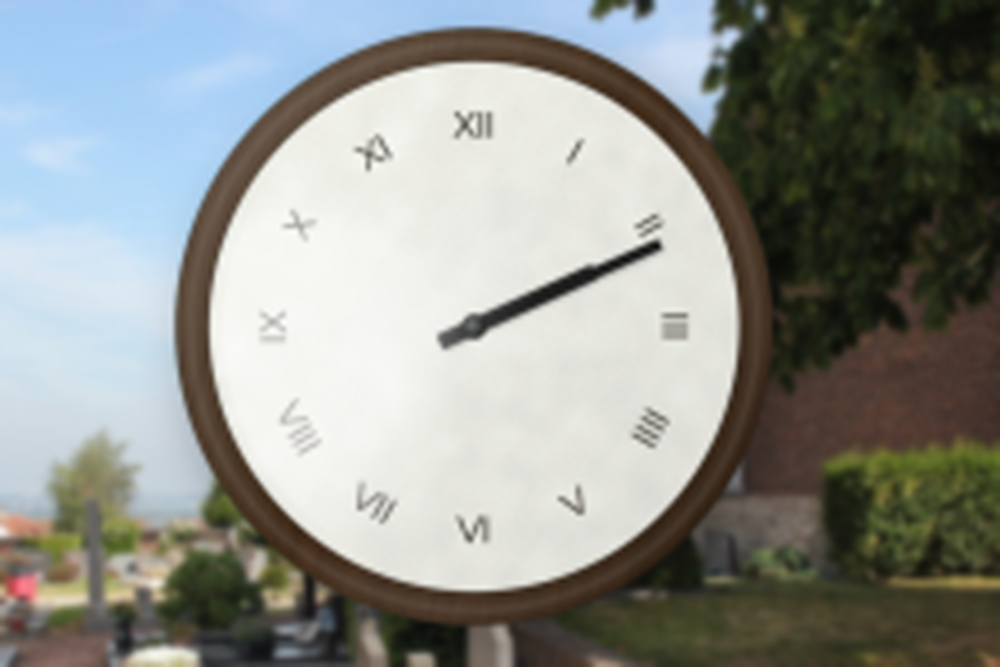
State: h=2 m=11
